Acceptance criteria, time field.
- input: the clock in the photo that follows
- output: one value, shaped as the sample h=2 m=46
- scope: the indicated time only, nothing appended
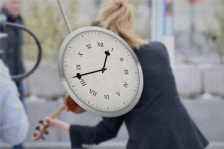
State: h=12 m=42
